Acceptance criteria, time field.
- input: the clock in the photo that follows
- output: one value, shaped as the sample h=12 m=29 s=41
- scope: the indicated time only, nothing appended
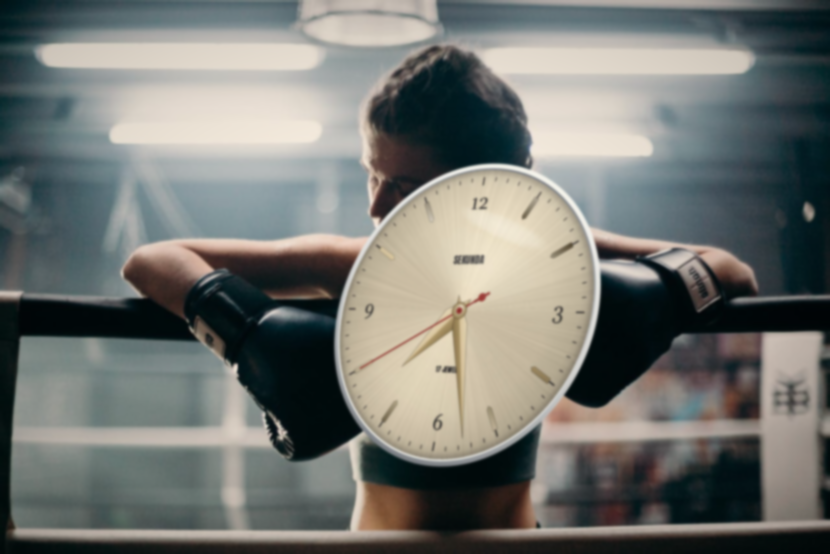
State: h=7 m=27 s=40
